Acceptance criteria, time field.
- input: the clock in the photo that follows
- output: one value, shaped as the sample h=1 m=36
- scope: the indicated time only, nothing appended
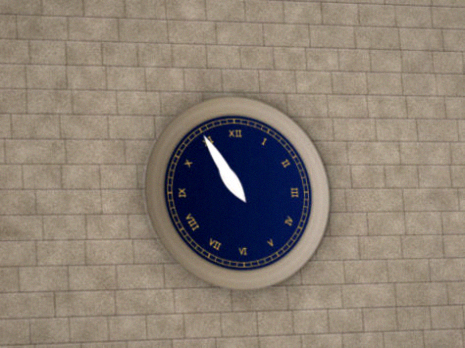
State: h=10 m=55
